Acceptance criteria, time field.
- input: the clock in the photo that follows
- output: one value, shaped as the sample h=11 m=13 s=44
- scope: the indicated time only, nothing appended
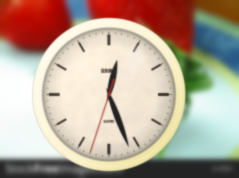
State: h=12 m=26 s=33
